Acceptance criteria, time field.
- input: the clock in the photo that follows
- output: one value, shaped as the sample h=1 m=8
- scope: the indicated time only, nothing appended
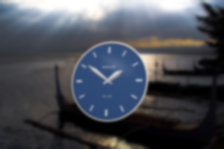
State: h=1 m=51
